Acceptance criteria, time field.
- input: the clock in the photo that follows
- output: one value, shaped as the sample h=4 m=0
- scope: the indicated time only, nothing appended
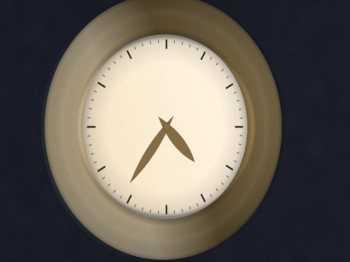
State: h=4 m=36
